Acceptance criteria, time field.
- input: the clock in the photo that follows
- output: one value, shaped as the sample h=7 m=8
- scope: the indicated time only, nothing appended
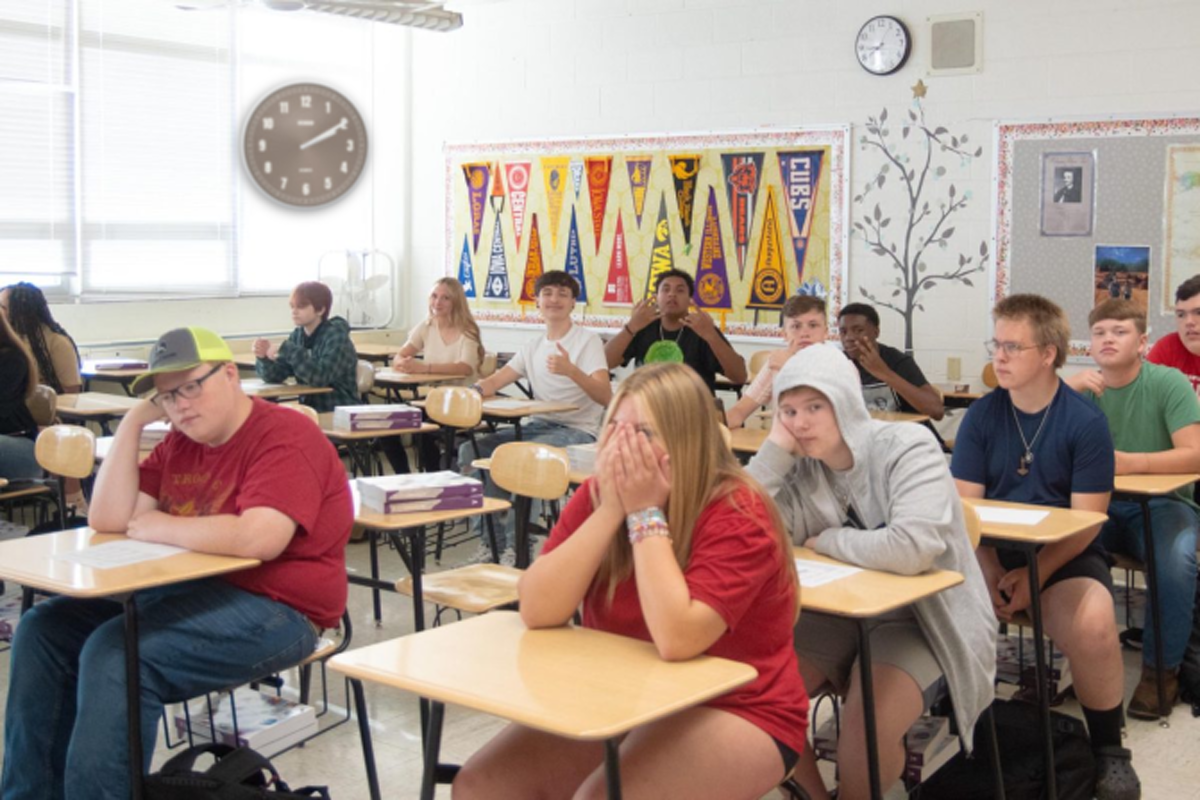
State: h=2 m=10
